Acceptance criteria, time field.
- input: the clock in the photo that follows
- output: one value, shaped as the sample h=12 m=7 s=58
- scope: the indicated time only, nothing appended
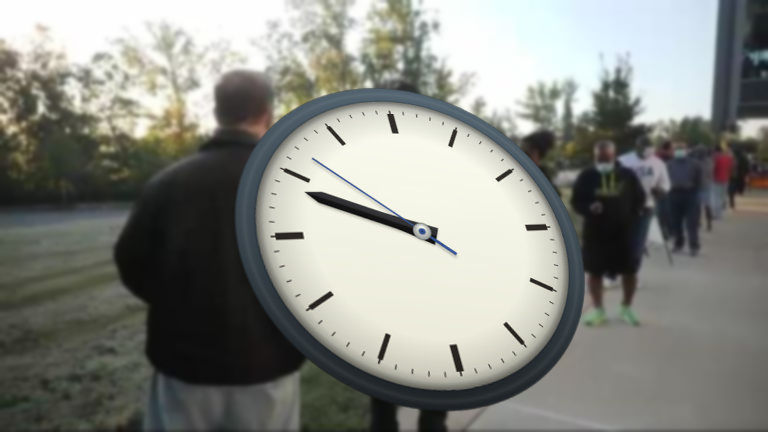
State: h=9 m=48 s=52
